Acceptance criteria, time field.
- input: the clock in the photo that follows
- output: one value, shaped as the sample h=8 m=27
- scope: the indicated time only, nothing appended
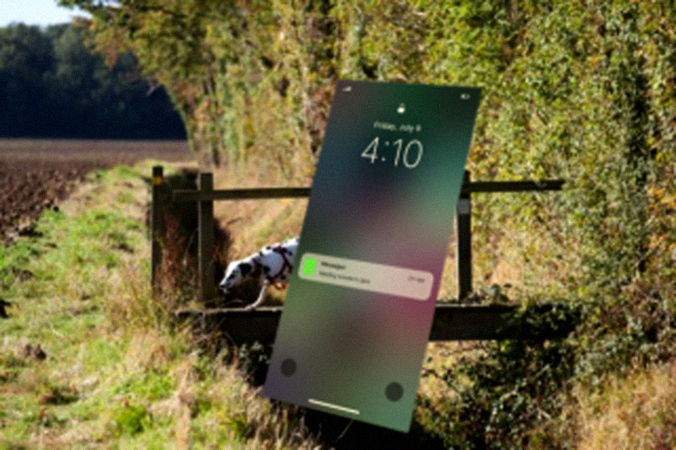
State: h=4 m=10
